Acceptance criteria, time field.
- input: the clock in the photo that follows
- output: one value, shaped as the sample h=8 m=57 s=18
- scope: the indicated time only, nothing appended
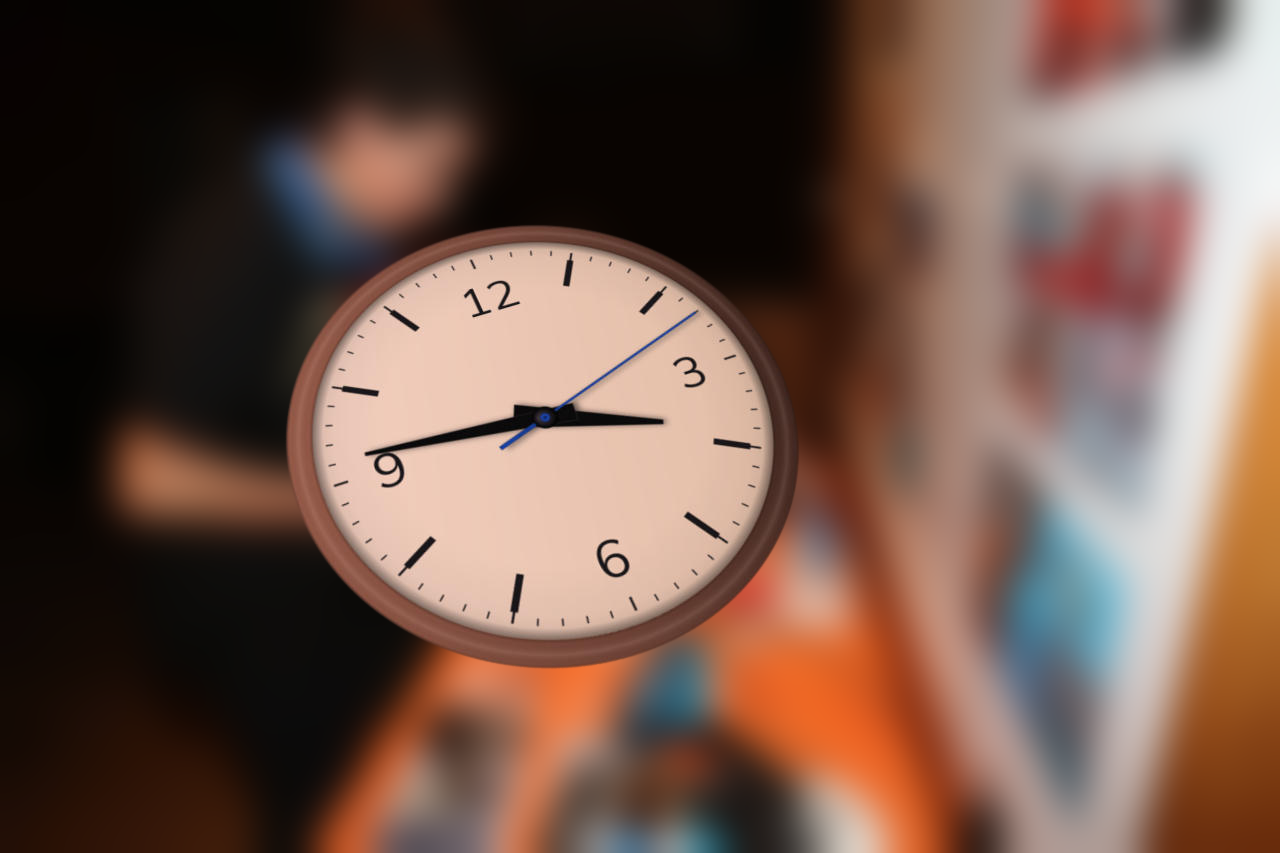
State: h=3 m=46 s=12
